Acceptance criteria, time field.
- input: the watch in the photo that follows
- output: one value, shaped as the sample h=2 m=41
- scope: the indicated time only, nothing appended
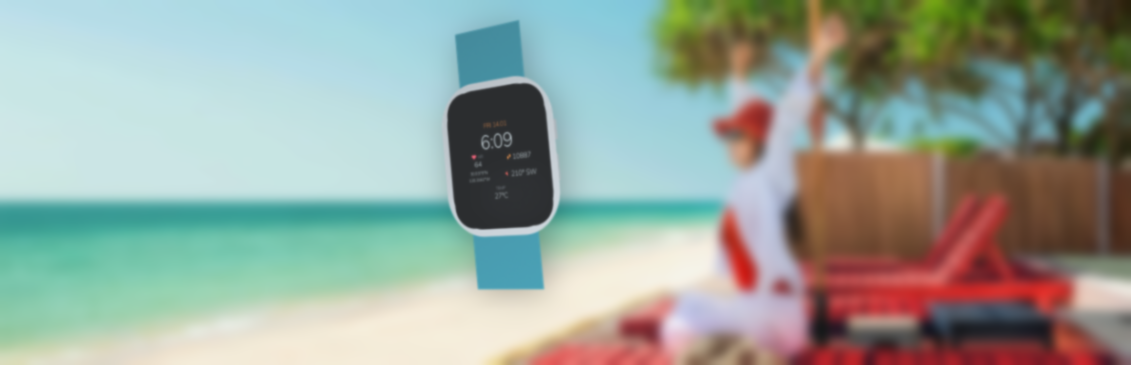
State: h=6 m=9
